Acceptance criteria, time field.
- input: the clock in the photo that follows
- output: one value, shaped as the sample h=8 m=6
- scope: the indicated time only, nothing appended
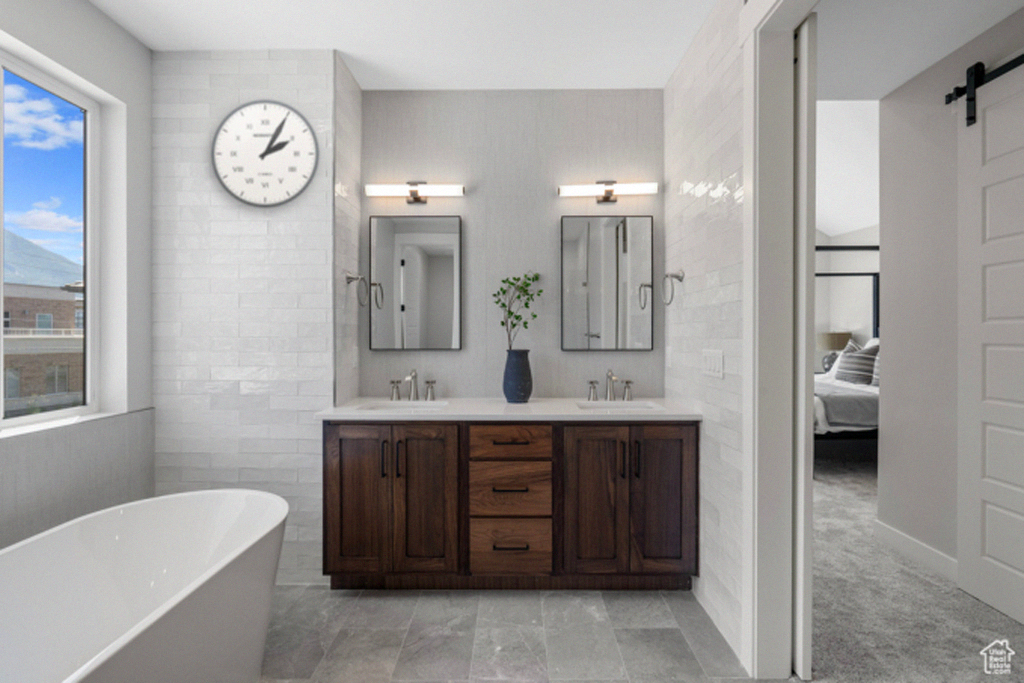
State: h=2 m=5
